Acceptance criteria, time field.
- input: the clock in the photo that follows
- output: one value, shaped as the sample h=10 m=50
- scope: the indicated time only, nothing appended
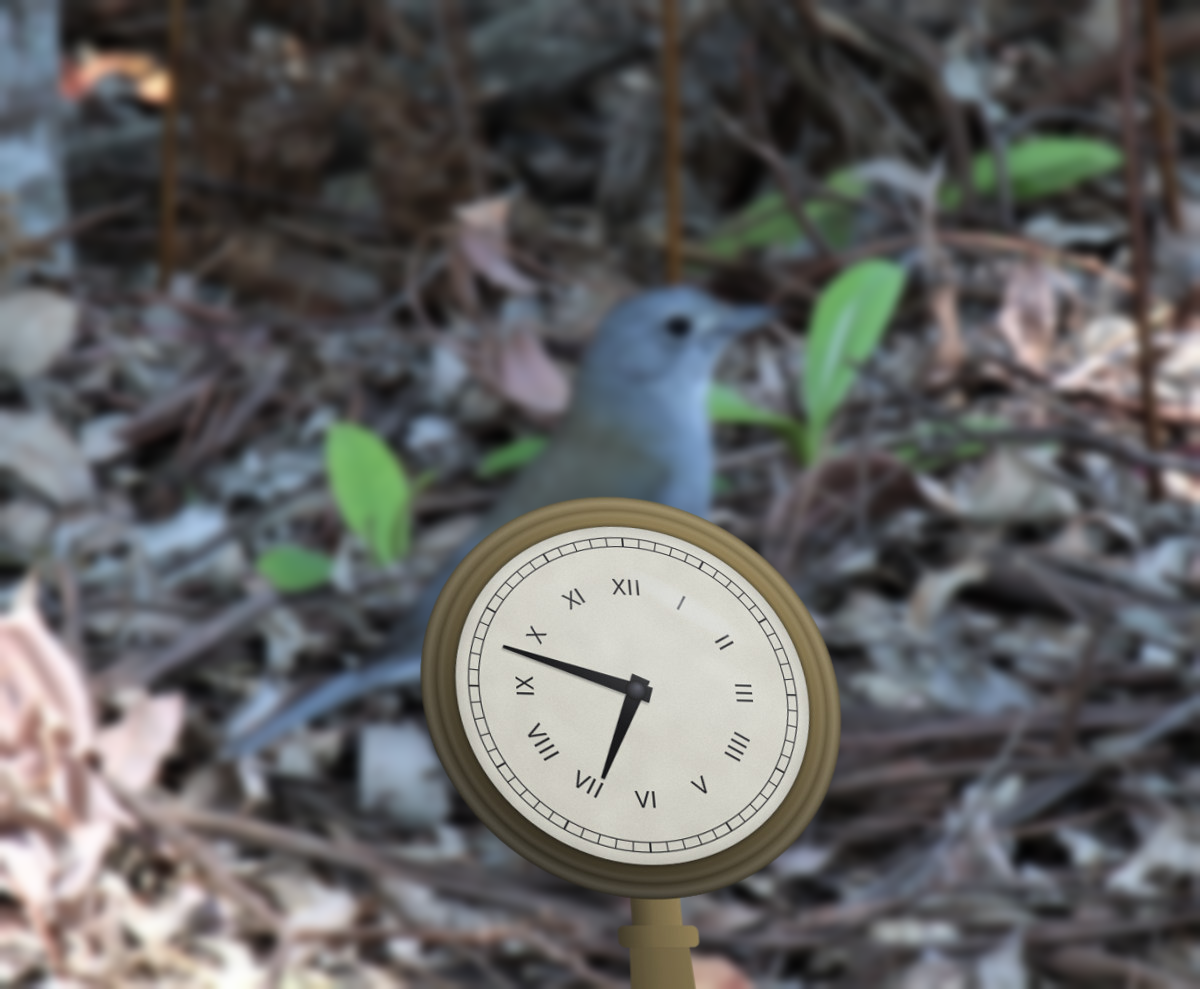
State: h=6 m=48
